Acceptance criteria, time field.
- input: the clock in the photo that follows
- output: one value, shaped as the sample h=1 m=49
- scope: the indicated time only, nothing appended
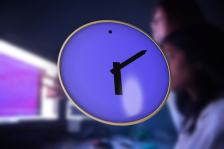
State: h=6 m=10
